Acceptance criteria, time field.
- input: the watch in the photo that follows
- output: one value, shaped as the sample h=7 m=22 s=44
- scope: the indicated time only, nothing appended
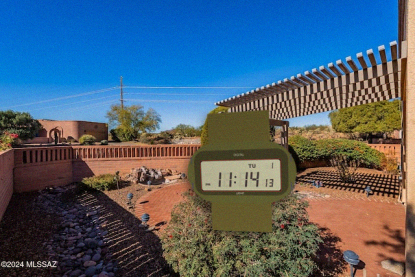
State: h=11 m=14 s=13
